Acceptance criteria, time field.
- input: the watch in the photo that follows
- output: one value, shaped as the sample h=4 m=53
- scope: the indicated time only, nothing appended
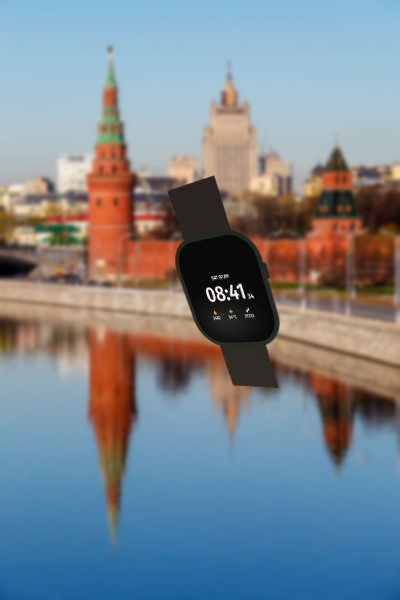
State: h=8 m=41
